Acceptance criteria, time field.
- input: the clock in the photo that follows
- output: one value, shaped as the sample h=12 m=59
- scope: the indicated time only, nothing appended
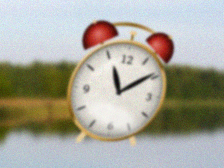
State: h=11 m=9
